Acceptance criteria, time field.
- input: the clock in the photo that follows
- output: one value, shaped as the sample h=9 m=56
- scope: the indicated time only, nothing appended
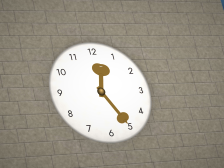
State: h=12 m=25
